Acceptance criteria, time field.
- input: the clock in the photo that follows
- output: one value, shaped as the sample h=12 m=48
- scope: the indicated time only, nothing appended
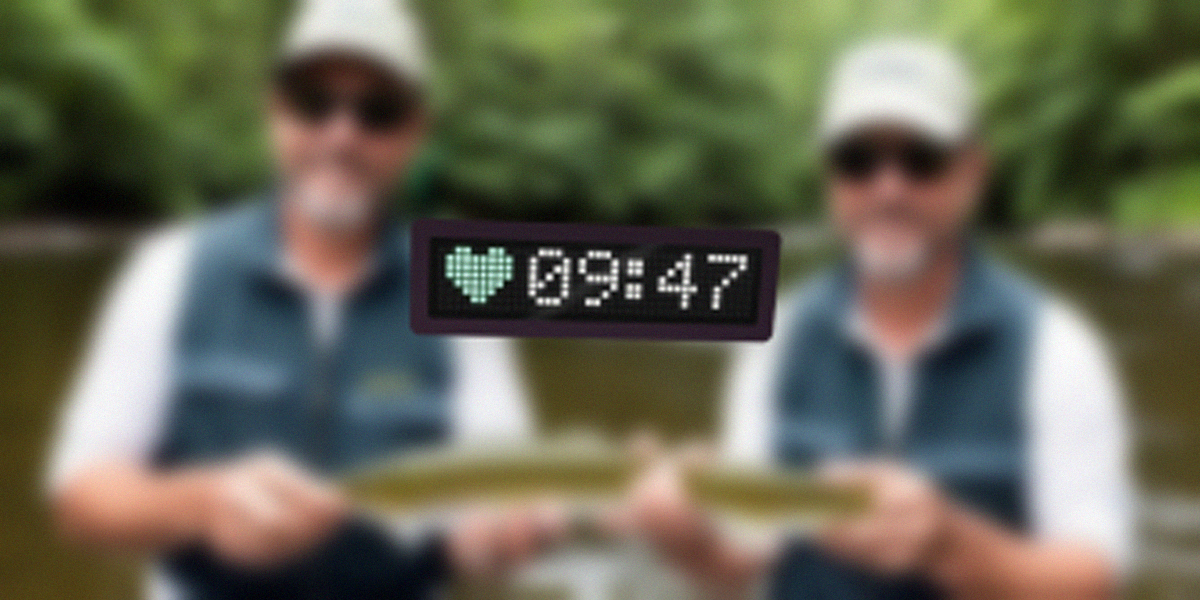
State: h=9 m=47
